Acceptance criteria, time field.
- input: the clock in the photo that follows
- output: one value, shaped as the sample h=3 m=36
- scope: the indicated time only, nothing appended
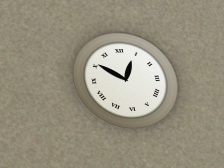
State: h=12 m=51
